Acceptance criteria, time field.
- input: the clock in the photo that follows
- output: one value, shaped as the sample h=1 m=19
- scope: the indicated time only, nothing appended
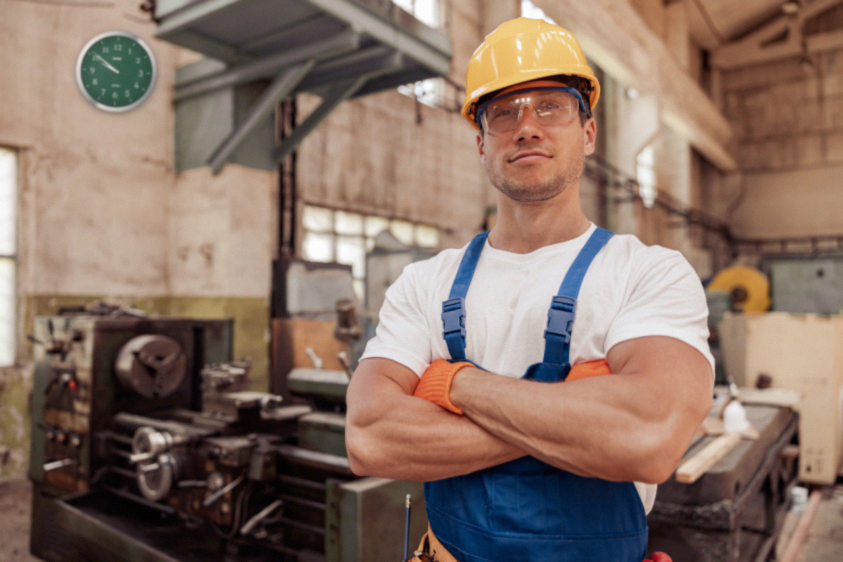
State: h=9 m=51
